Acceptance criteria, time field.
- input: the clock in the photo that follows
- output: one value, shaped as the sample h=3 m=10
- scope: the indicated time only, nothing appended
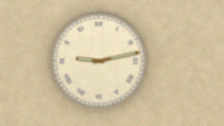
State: h=9 m=13
